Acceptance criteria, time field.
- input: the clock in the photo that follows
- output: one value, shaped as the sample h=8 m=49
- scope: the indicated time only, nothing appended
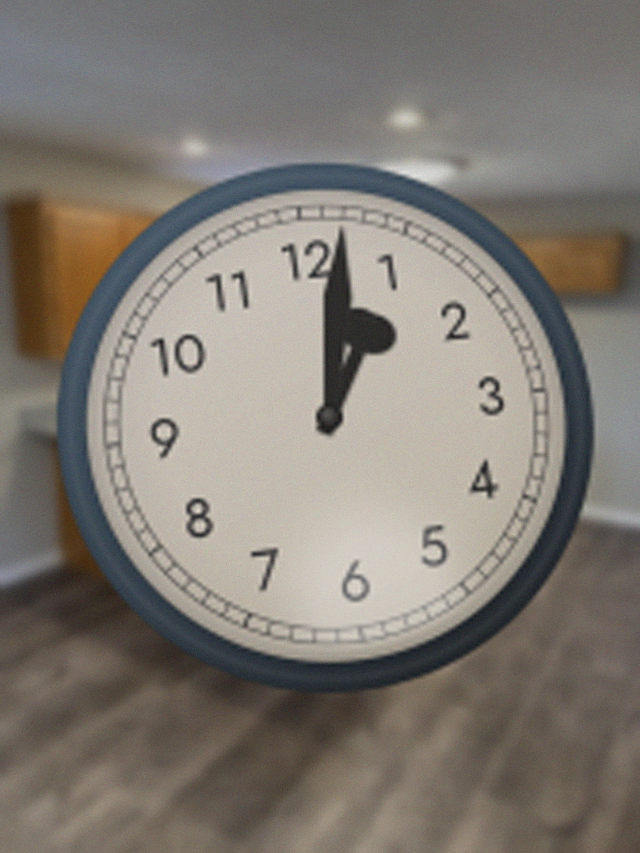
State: h=1 m=2
